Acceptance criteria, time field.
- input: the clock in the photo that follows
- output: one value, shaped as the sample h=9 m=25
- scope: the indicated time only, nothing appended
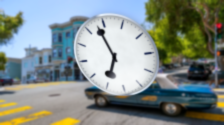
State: h=6 m=58
